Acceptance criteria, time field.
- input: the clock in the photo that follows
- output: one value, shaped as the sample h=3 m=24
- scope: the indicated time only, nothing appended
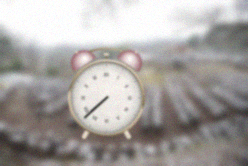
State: h=7 m=38
